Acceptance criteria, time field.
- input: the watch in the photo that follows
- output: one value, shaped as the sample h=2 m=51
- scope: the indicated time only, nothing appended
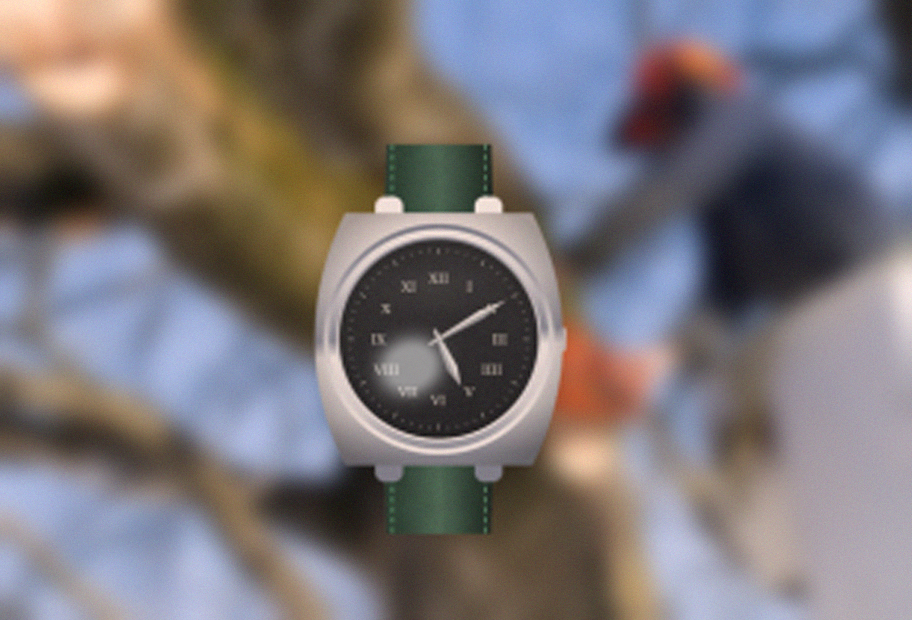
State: h=5 m=10
